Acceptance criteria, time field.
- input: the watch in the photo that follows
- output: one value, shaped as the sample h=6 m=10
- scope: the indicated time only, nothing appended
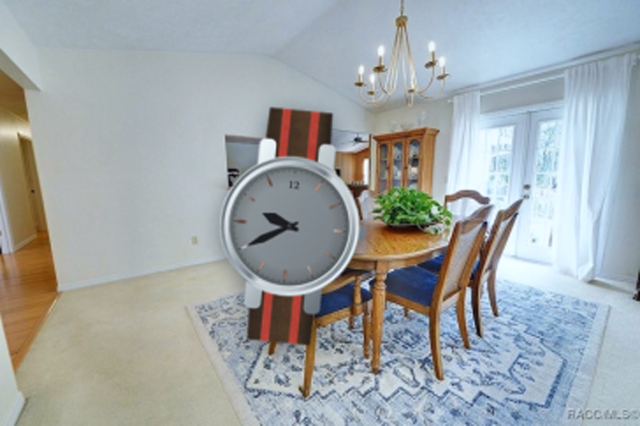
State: h=9 m=40
